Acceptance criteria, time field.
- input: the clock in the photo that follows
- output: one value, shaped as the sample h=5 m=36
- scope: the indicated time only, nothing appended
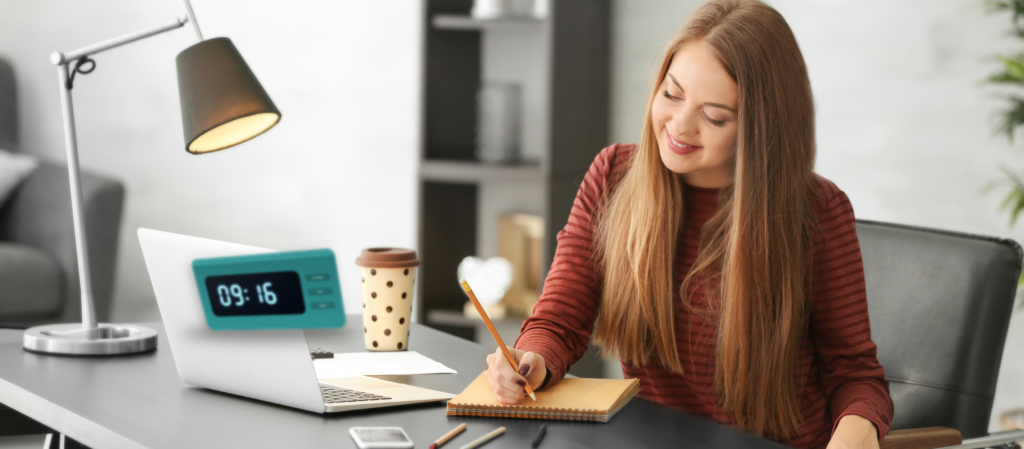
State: h=9 m=16
